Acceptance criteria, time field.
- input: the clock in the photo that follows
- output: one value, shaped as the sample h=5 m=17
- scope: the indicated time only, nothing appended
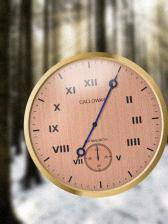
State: h=7 m=5
